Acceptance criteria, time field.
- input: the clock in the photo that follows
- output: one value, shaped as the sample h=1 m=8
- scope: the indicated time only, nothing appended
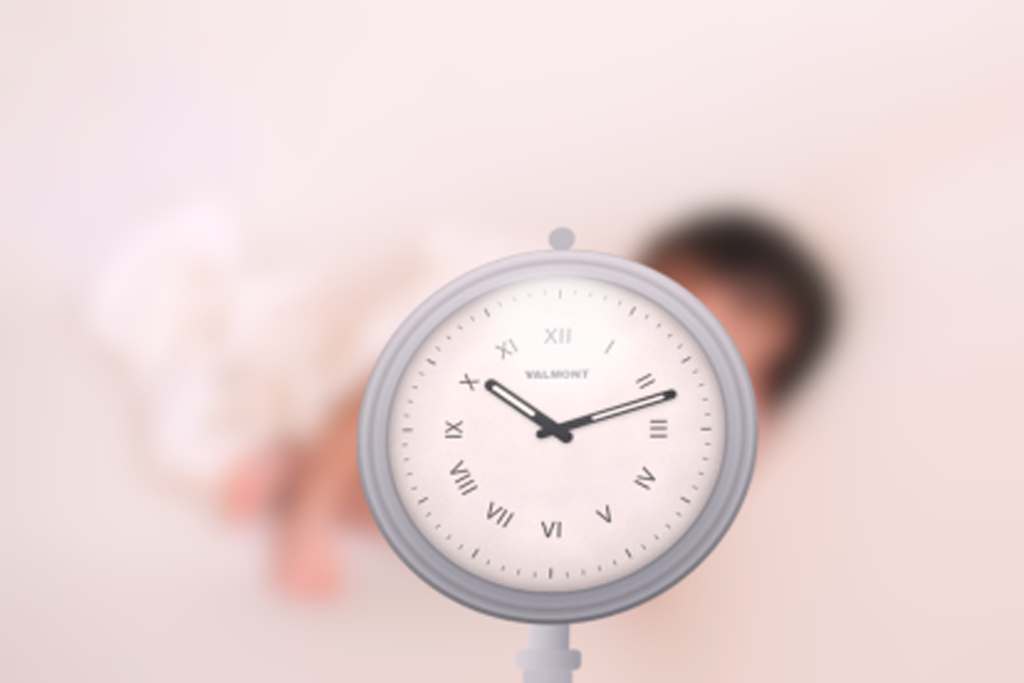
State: h=10 m=12
